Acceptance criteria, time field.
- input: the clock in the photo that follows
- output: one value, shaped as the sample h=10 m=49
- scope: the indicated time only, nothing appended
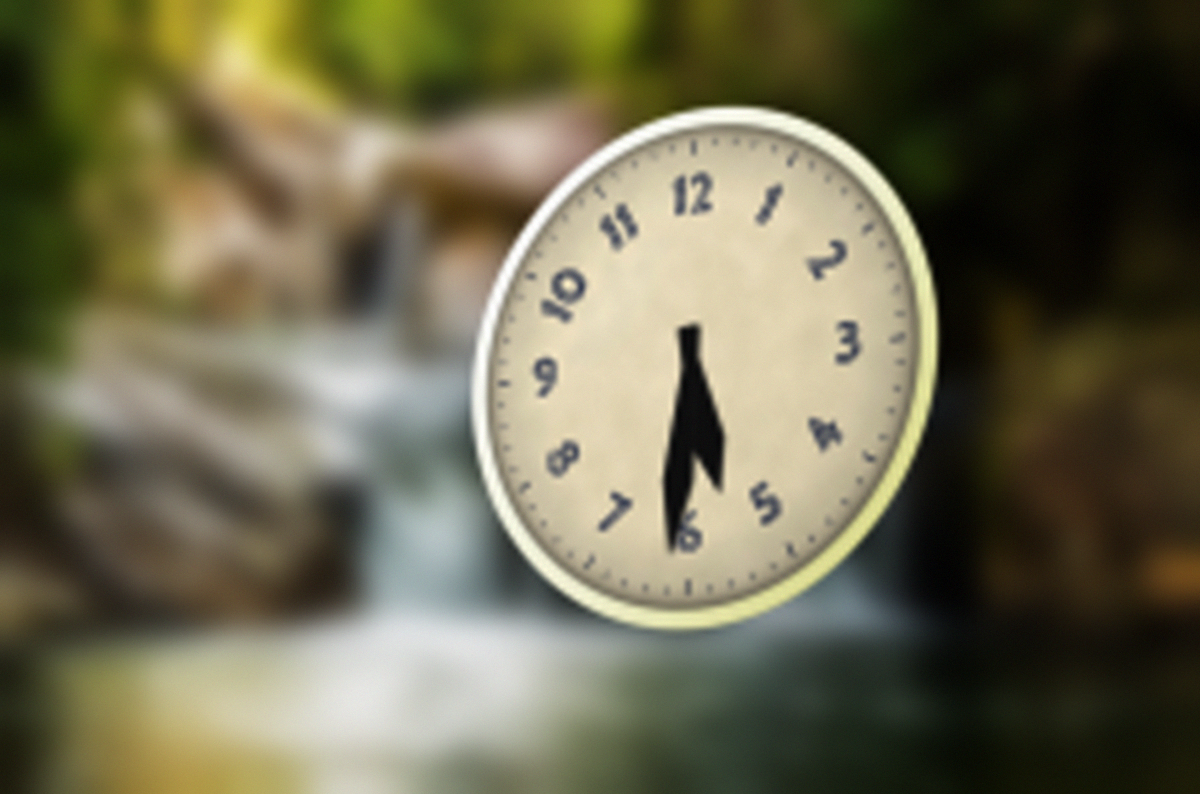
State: h=5 m=31
